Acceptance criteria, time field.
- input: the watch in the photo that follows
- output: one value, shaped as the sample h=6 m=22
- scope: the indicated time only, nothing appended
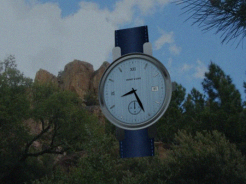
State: h=8 m=26
